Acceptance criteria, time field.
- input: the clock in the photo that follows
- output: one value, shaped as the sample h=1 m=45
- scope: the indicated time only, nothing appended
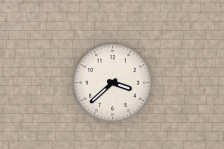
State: h=3 m=38
